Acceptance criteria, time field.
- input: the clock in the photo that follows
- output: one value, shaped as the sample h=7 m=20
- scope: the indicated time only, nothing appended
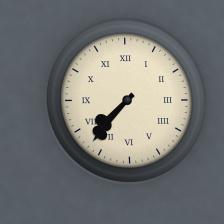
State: h=7 m=37
